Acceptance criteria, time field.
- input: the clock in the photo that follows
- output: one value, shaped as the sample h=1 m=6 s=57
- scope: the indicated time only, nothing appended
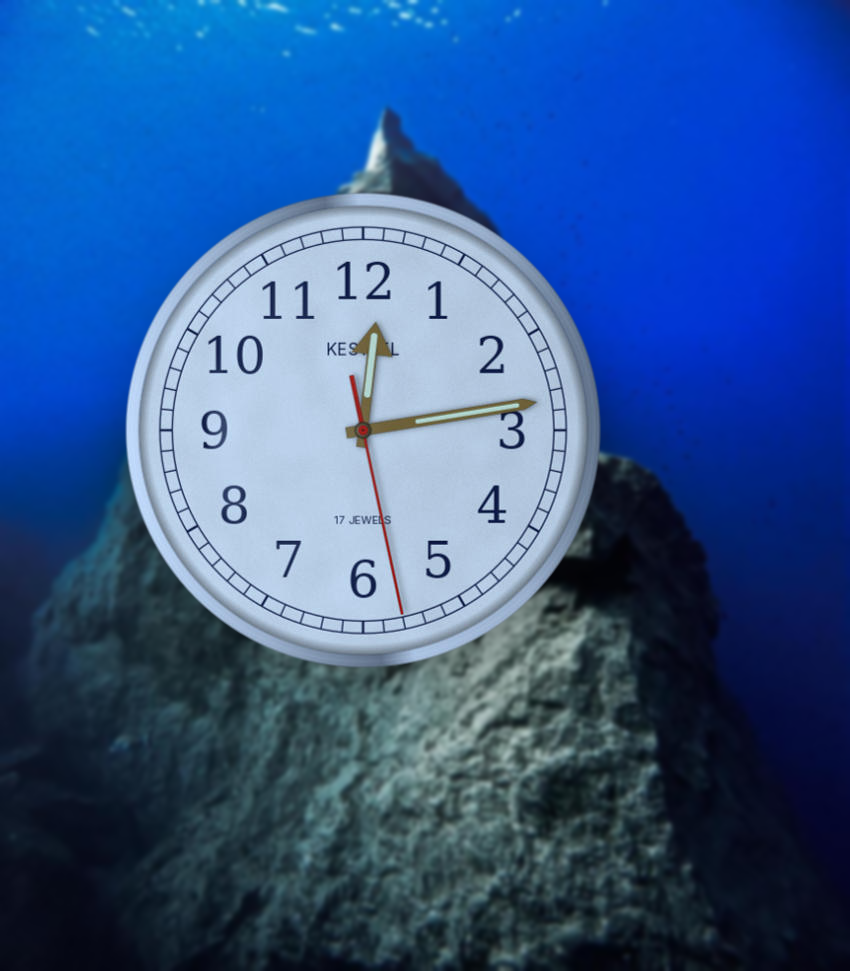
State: h=12 m=13 s=28
